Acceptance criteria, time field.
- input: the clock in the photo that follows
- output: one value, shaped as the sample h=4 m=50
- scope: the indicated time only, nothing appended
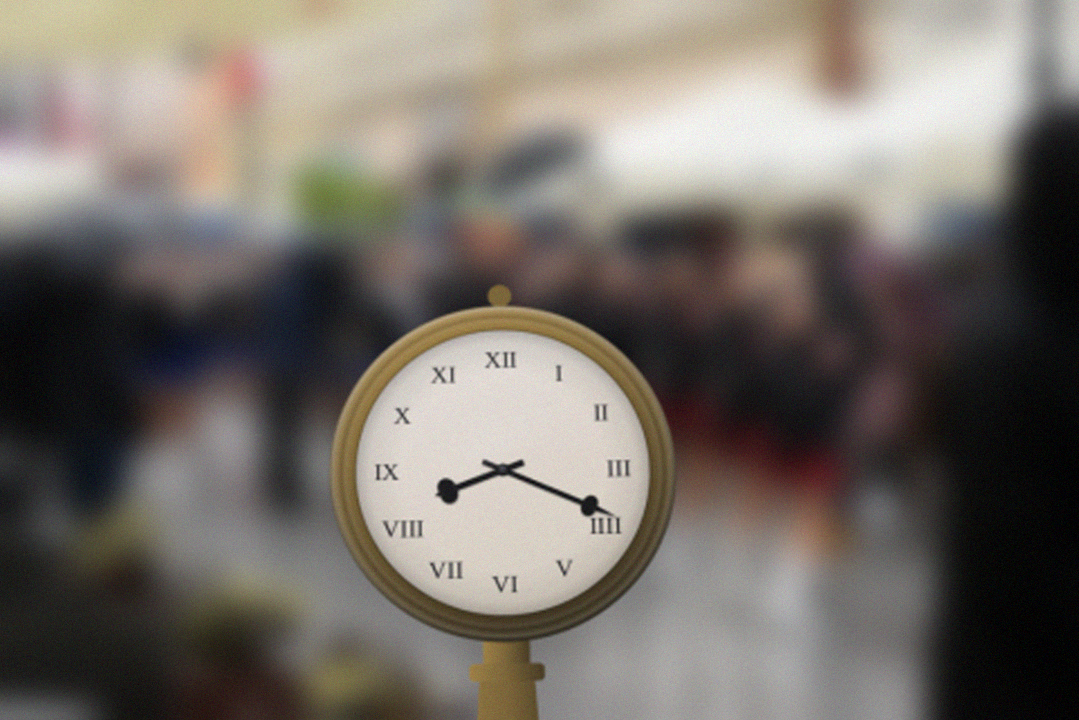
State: h=8 m=19
